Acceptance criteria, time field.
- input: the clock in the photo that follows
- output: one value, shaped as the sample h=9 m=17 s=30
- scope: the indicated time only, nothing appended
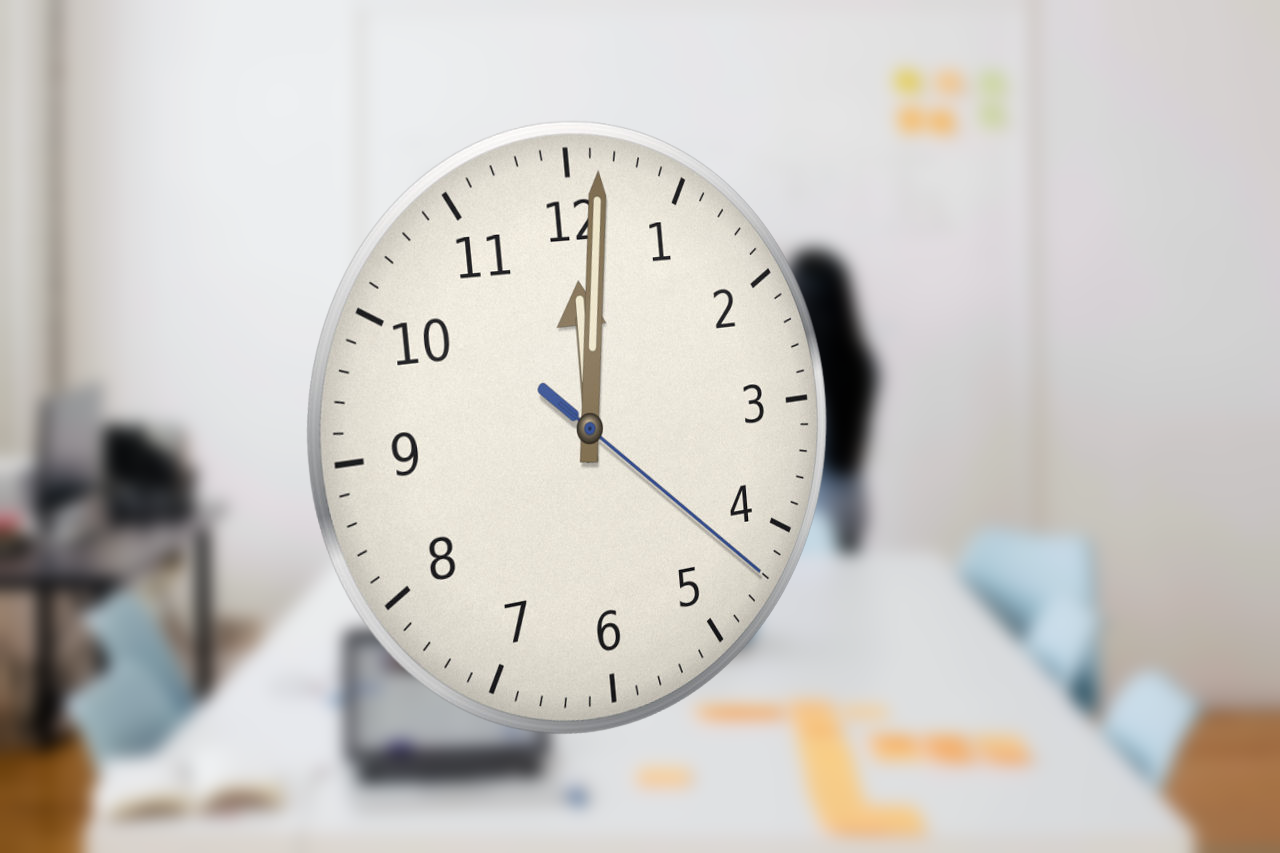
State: h=12 m=1 s=22
